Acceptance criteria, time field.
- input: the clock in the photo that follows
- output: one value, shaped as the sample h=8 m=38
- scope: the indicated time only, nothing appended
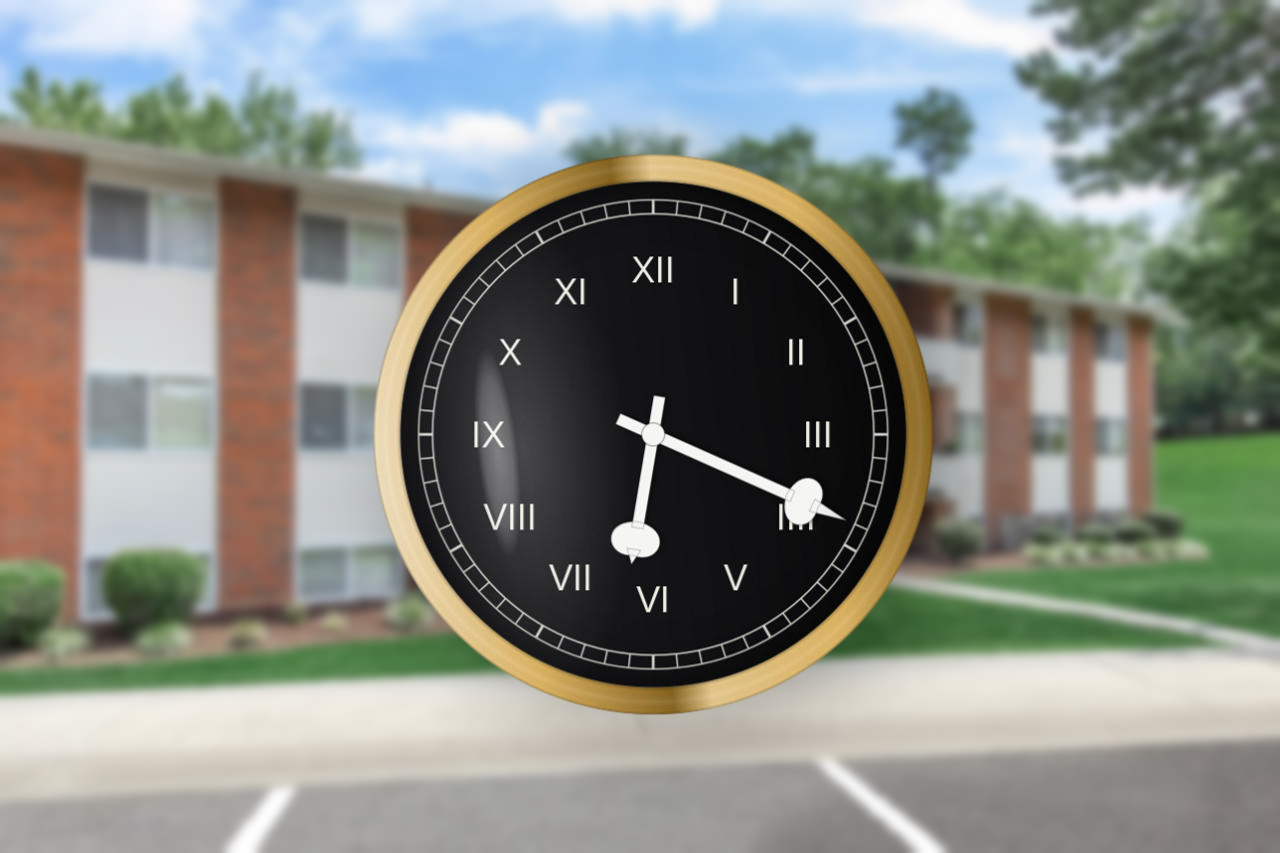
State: h=6 m=19
